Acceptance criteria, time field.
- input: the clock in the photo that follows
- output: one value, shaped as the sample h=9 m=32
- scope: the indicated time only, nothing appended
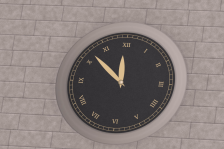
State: h=11 m=52
